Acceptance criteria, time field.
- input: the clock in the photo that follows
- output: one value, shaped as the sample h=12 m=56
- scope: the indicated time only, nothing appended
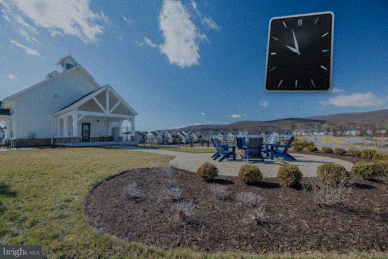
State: h=9 m=57
